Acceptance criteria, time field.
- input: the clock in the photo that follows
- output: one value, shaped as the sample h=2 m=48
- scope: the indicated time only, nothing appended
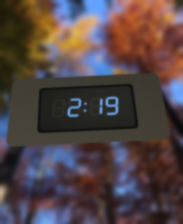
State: h=2 m=19
